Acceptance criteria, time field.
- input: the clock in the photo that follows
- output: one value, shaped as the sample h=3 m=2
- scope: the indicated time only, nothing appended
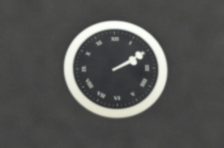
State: h=2 m=10
